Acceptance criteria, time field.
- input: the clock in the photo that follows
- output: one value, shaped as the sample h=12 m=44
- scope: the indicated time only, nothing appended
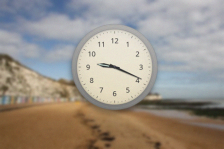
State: h=9 m=19
